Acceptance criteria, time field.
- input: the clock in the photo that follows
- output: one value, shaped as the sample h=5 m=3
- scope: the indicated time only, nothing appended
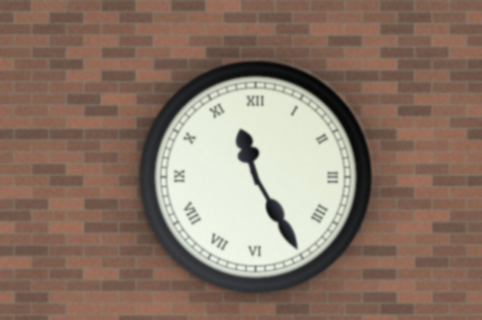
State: h=11 m=25
